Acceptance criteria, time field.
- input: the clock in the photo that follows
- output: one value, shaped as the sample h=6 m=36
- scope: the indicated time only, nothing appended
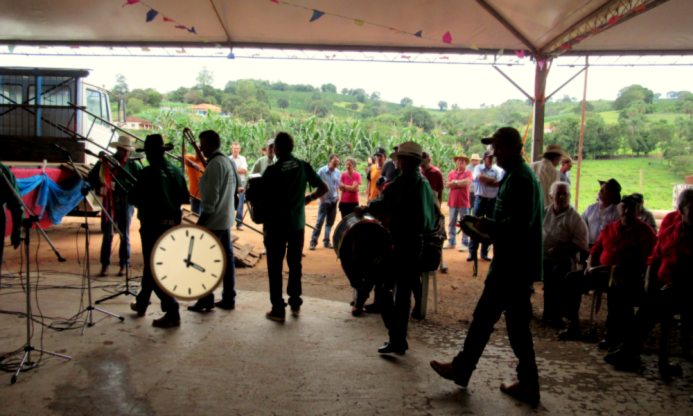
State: h=4 m=2
